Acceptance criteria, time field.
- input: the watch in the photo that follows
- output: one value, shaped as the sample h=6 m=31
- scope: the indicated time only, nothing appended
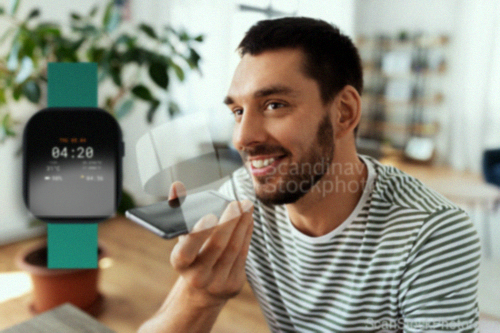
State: h=4 m=20
